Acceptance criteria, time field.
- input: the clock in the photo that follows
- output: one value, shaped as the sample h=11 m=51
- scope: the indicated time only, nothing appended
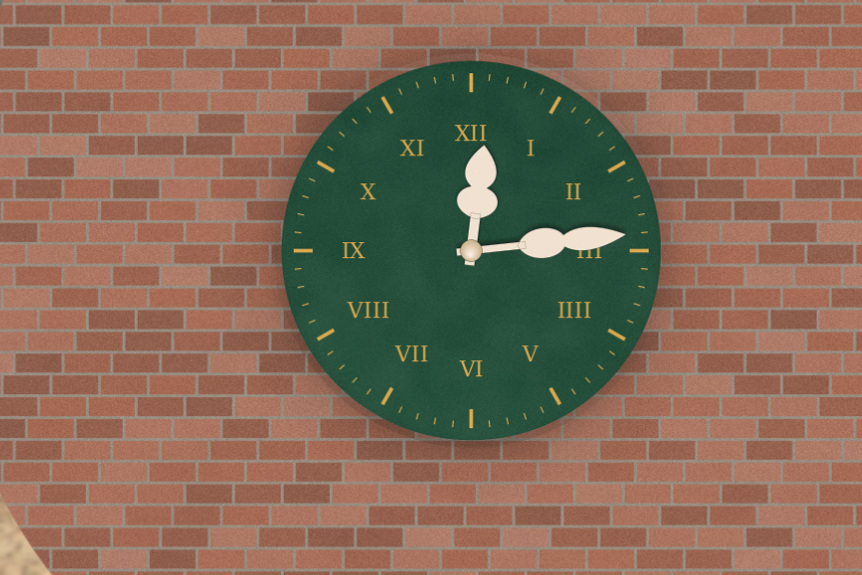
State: h=12 m=14
